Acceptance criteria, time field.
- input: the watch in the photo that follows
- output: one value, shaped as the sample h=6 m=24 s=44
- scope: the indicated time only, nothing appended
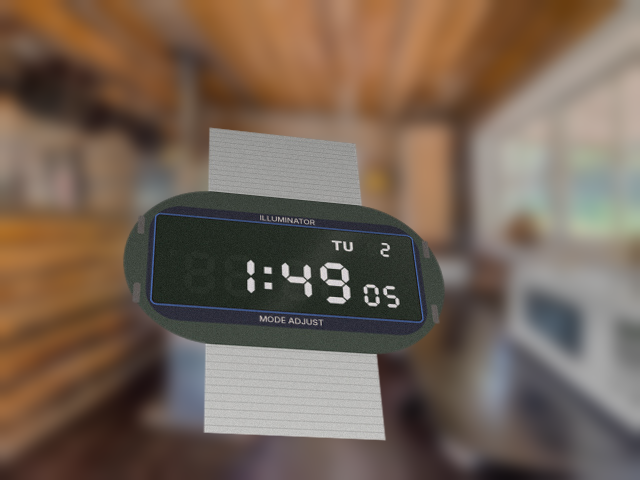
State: h=1 m=49 s=5
